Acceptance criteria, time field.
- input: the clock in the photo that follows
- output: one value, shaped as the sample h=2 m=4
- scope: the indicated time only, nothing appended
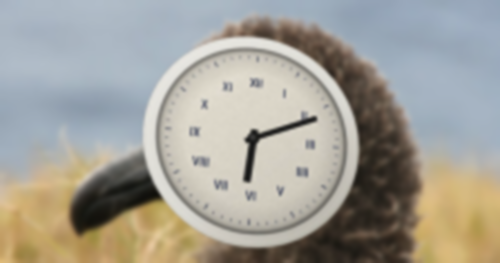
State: h=6 m=11
